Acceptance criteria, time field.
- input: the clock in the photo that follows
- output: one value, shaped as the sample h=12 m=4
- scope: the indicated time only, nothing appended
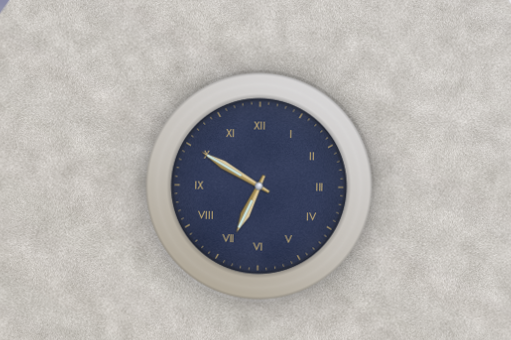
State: h=6 m=50
